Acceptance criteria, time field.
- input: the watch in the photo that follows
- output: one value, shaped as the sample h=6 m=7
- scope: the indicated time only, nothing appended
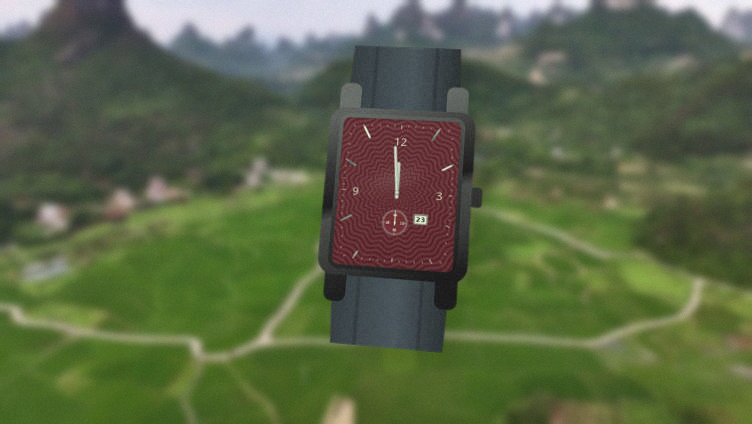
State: h=11 m=59
